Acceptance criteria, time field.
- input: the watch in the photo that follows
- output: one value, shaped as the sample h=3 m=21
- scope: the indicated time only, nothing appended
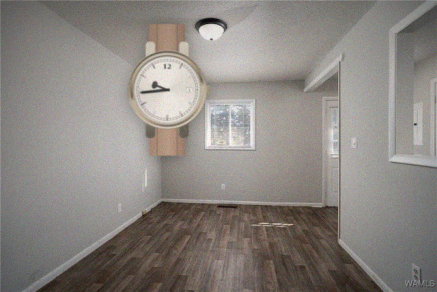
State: h=9 m=44
